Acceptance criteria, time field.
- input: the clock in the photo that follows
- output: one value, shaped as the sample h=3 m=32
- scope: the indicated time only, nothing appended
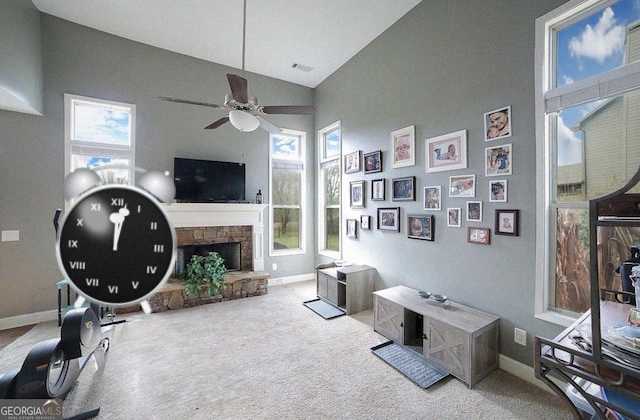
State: h=12 m=2
